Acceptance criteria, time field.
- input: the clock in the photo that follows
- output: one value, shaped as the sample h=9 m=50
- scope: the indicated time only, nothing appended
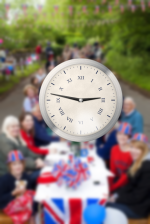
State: h=2 m=47
